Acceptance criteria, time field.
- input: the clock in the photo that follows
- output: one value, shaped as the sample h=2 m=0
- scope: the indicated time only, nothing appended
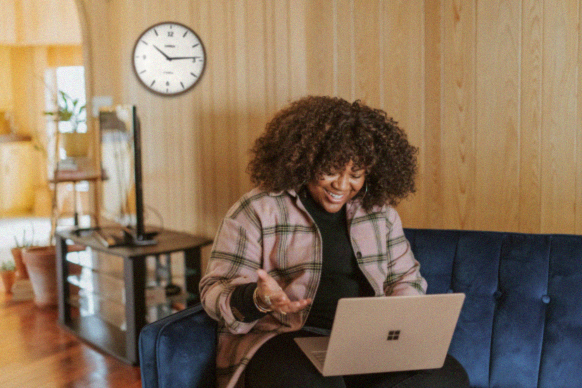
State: h=10 m=14
